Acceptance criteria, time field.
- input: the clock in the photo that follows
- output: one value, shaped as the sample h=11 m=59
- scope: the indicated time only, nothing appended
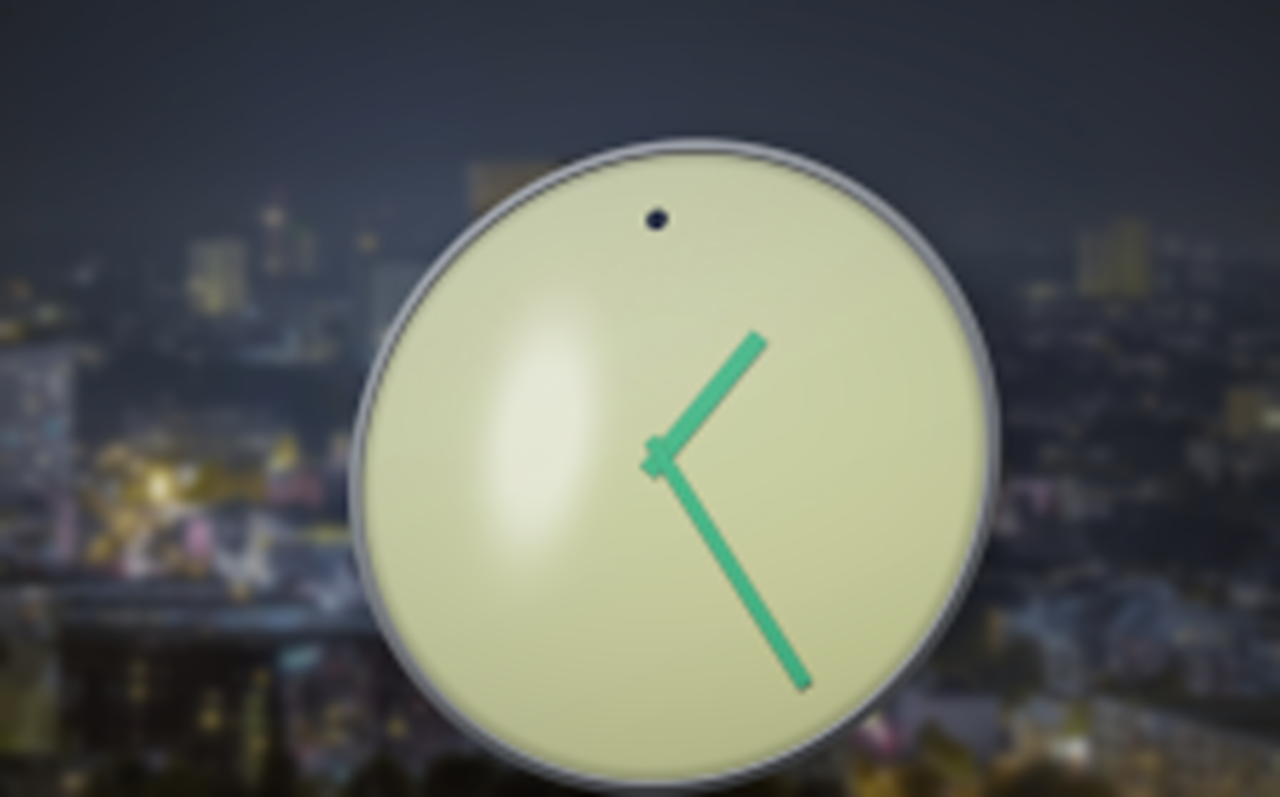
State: h=1 m=25
